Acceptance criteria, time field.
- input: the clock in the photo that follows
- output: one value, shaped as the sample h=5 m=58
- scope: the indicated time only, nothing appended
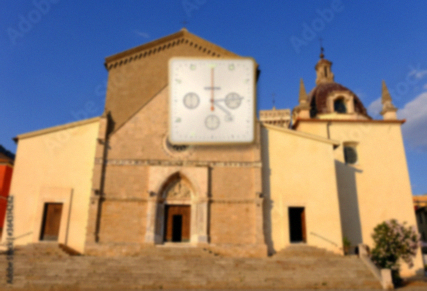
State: h=4 m=14
